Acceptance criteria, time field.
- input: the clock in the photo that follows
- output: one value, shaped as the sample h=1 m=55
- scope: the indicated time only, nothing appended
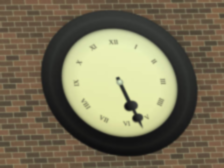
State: h=5 m=27
